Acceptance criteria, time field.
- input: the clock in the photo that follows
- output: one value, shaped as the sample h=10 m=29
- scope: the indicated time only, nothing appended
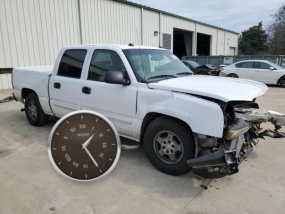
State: h=1 m=25
